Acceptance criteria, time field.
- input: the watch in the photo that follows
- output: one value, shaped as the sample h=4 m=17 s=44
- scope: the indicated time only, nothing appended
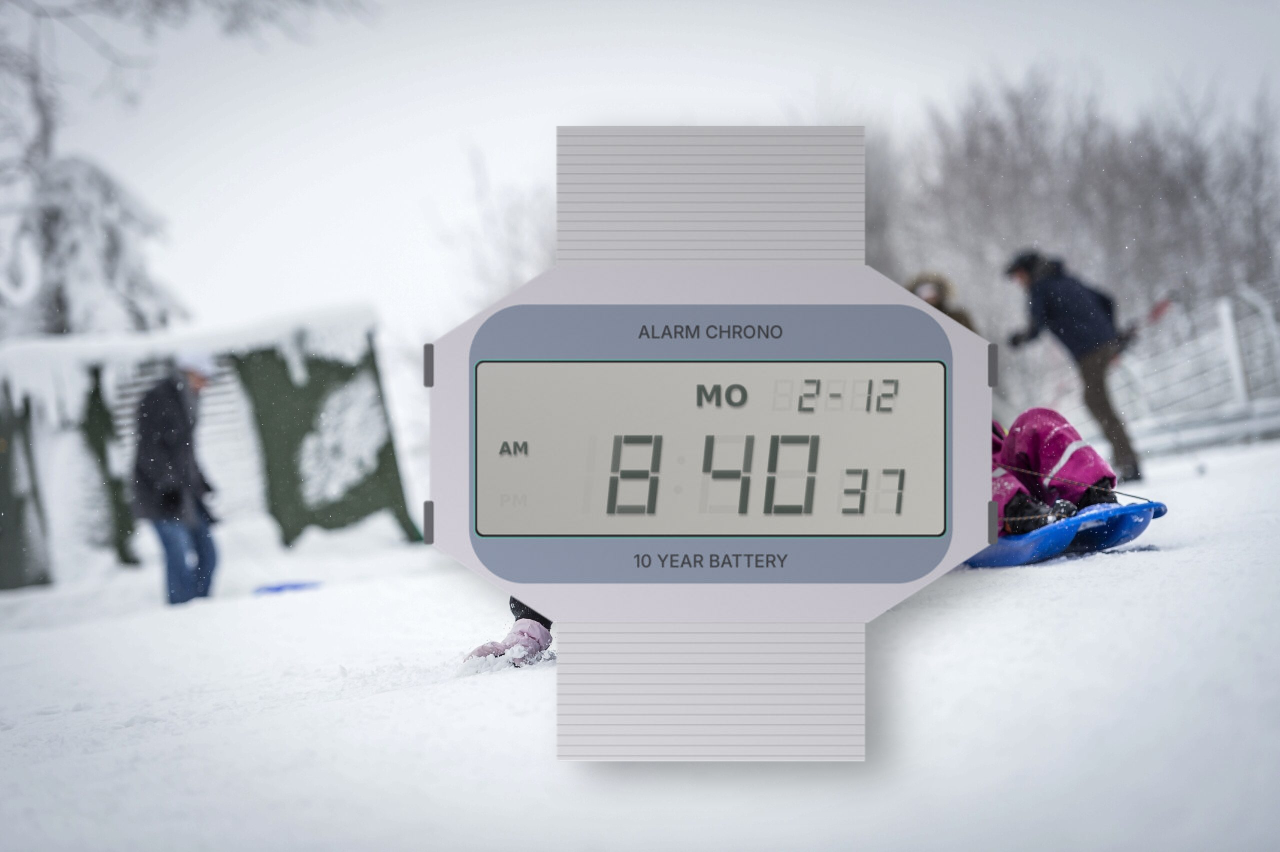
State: h=8 m=40 s=37
